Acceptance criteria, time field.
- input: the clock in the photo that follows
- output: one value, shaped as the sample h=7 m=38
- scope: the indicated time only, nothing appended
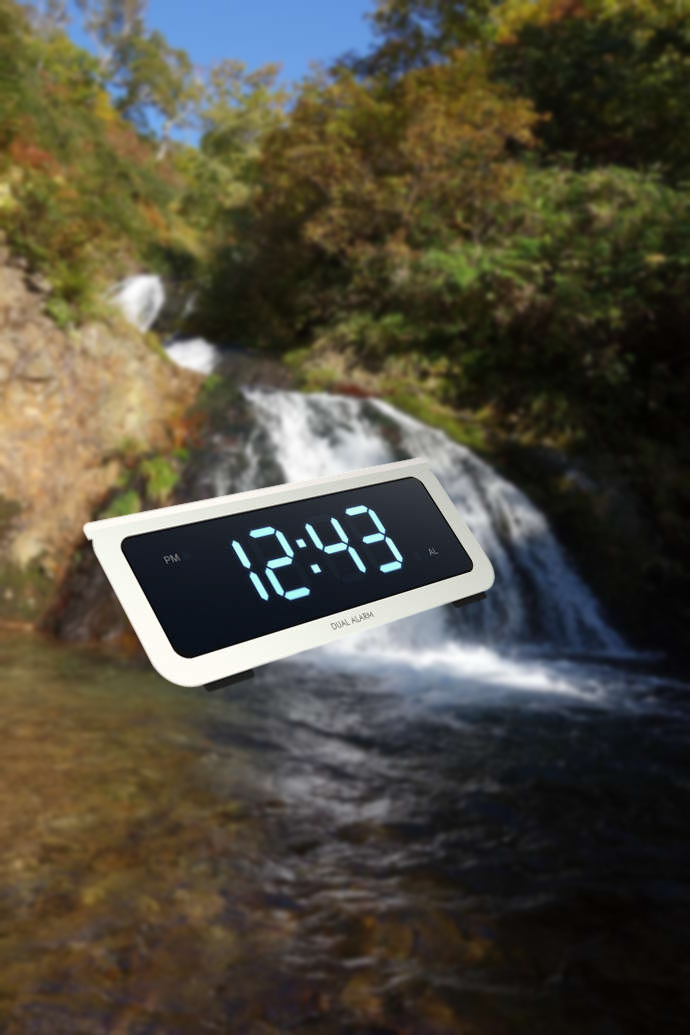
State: h=12 m=43
